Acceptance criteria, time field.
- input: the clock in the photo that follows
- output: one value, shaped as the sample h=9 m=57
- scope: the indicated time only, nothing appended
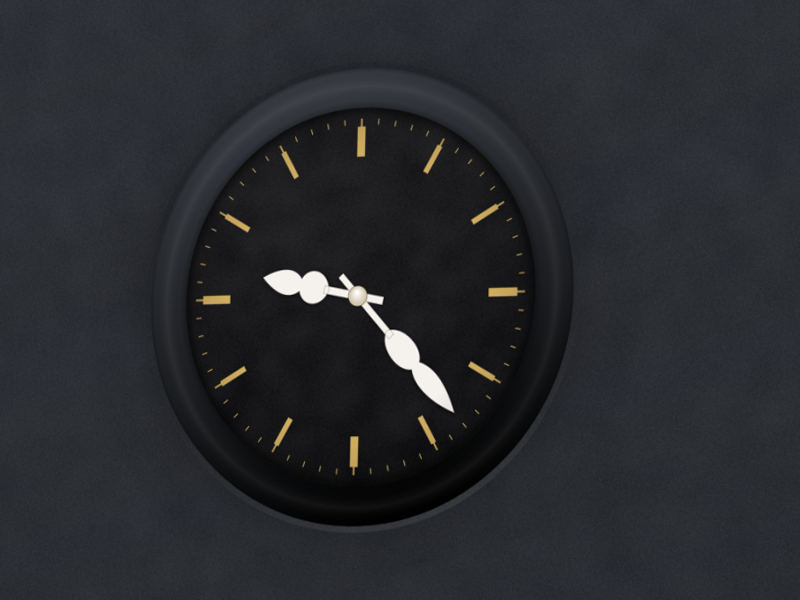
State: h=9 m=23
